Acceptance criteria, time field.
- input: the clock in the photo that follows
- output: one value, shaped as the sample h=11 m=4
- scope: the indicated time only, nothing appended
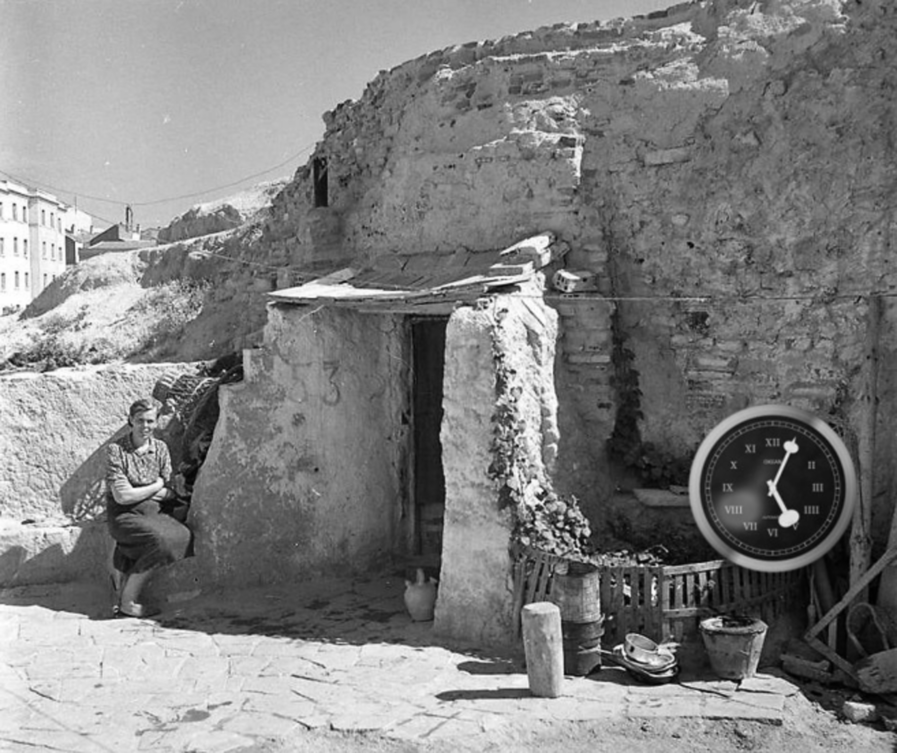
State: h=5 m=4
